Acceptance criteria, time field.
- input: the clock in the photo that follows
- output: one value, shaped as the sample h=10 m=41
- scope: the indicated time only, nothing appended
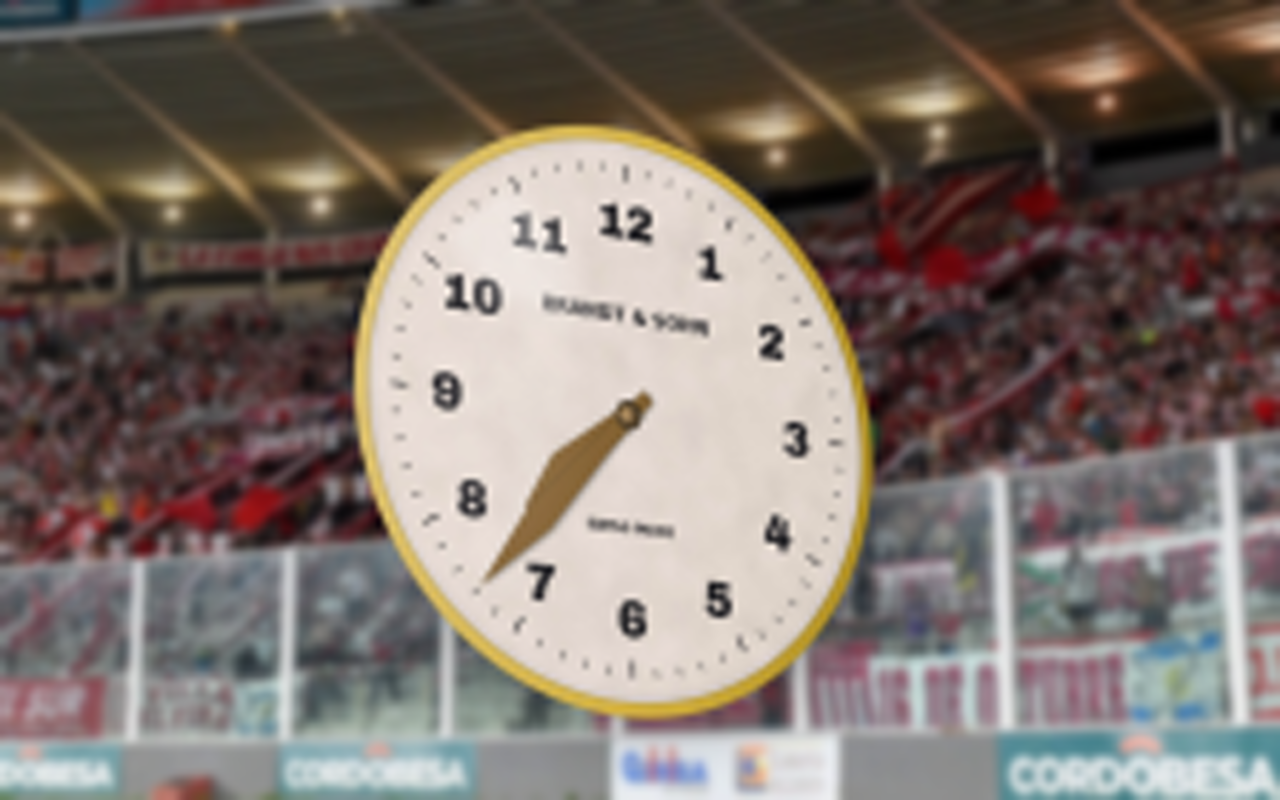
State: h=7 m=37
